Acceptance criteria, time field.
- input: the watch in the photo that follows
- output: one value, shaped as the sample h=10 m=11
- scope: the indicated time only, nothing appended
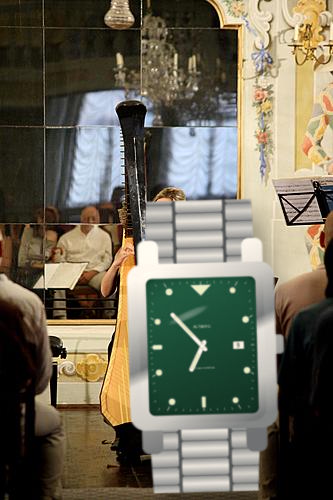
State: h=6 m=53
